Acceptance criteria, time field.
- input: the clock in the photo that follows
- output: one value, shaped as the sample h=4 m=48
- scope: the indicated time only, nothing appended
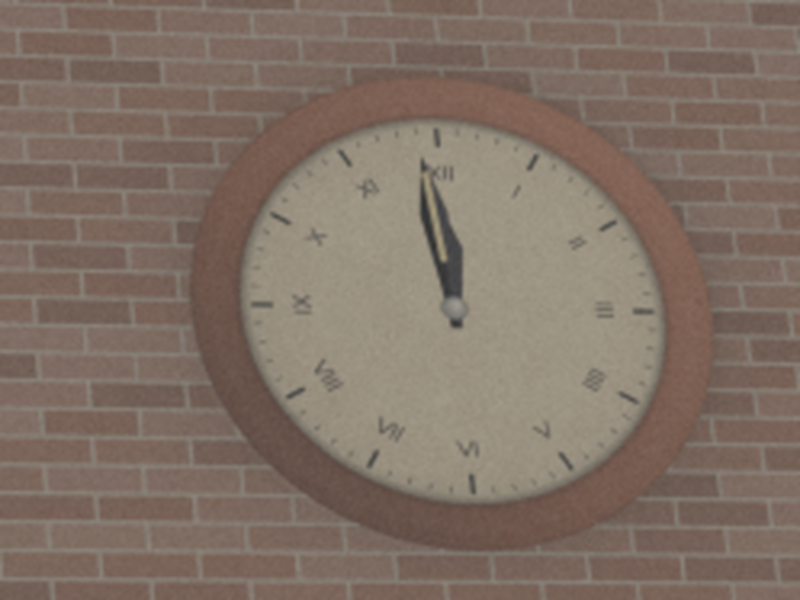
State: h=11 m=59
